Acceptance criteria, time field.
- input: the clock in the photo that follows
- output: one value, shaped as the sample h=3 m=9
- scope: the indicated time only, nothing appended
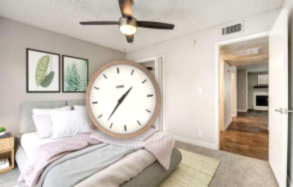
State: h=1 m=37
